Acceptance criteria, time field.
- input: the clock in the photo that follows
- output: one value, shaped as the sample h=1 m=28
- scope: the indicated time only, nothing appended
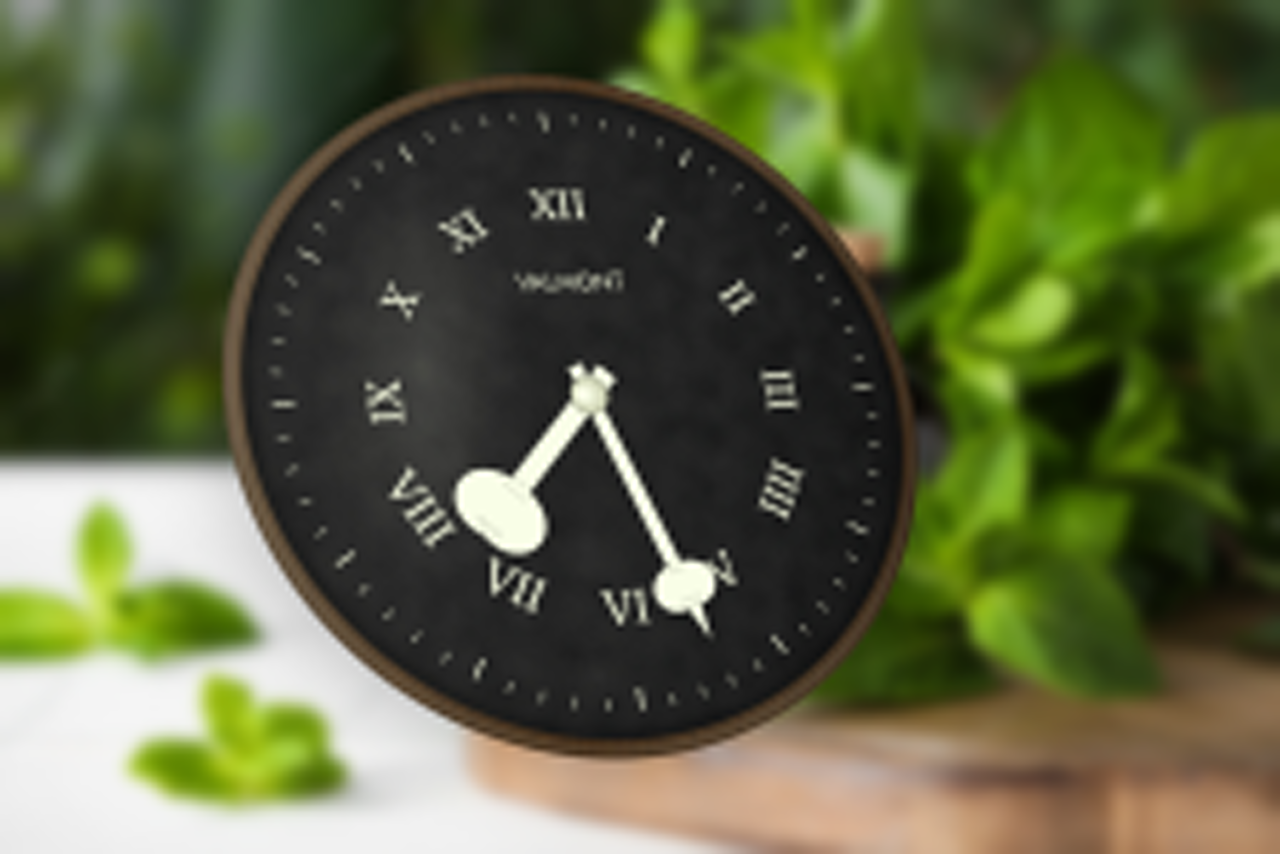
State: h=7 m=27
